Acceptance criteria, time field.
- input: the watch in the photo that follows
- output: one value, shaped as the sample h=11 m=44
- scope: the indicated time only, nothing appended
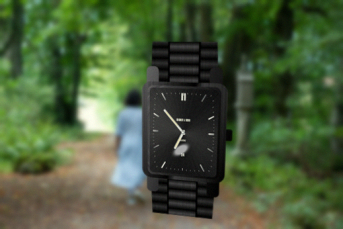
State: h=6 m=53
